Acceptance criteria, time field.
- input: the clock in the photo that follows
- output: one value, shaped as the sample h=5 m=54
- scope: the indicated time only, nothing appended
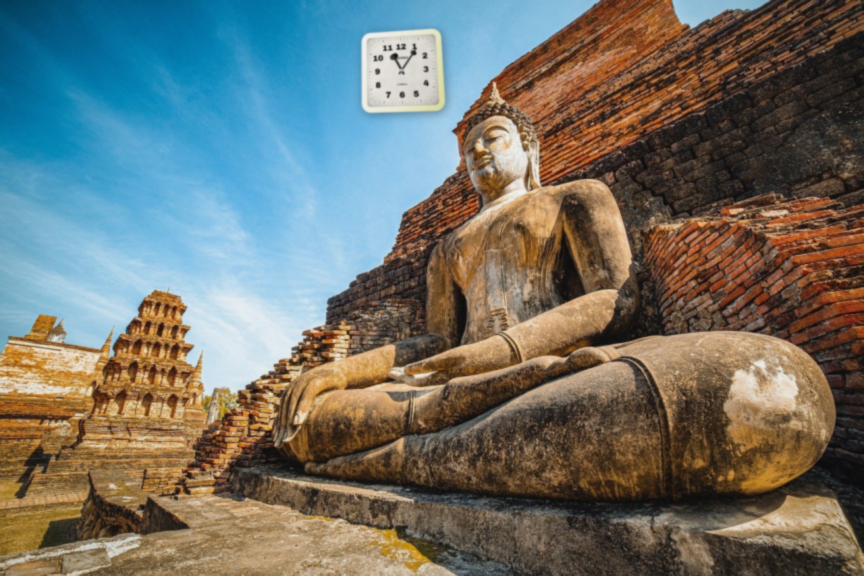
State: h=11 m=6
